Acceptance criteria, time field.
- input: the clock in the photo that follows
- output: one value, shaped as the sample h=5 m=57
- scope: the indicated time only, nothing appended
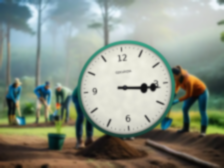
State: h=3 m=16
